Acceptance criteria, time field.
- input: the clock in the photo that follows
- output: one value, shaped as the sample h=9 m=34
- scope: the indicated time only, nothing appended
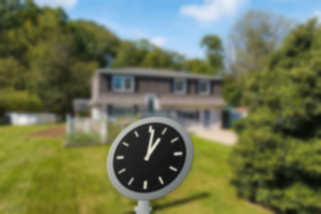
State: h=1 m=1
